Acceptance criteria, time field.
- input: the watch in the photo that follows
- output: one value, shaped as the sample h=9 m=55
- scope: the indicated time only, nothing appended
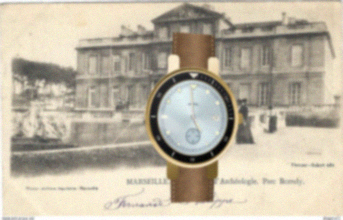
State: h=4 m=59
